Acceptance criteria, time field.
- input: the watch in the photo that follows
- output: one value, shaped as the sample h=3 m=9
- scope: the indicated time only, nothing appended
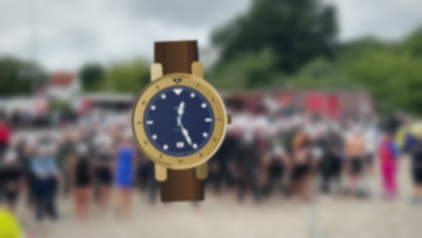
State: h=12 m=26
